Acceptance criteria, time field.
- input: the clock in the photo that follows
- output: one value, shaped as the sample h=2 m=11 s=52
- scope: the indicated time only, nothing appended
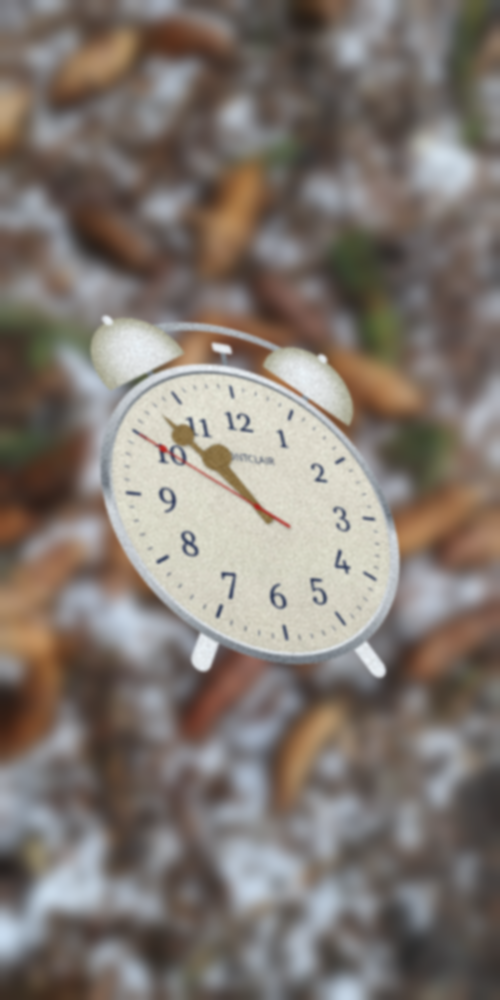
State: h=10 m=52 s=50
